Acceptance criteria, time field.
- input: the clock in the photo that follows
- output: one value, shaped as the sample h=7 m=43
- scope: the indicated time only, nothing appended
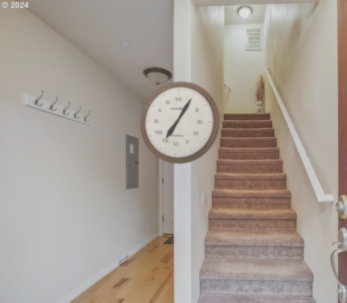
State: h=7 m=5
